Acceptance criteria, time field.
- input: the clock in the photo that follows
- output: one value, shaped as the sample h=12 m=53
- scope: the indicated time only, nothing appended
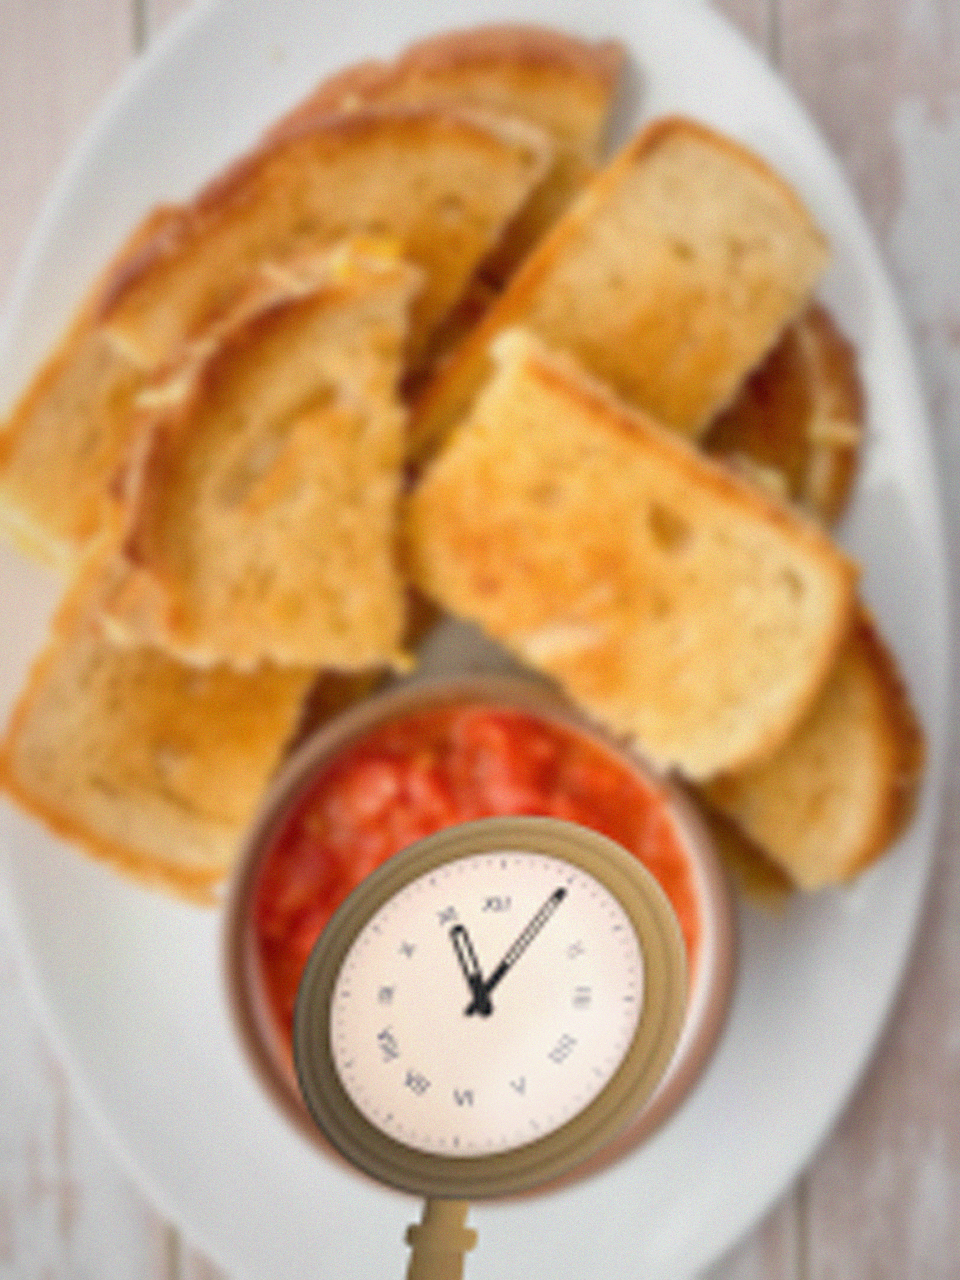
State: h=11 m=5
